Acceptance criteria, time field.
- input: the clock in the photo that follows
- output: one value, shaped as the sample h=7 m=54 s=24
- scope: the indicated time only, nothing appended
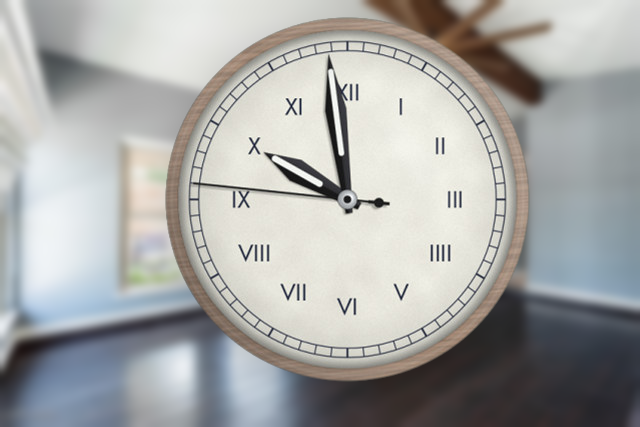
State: h=9 m=58 s=46
